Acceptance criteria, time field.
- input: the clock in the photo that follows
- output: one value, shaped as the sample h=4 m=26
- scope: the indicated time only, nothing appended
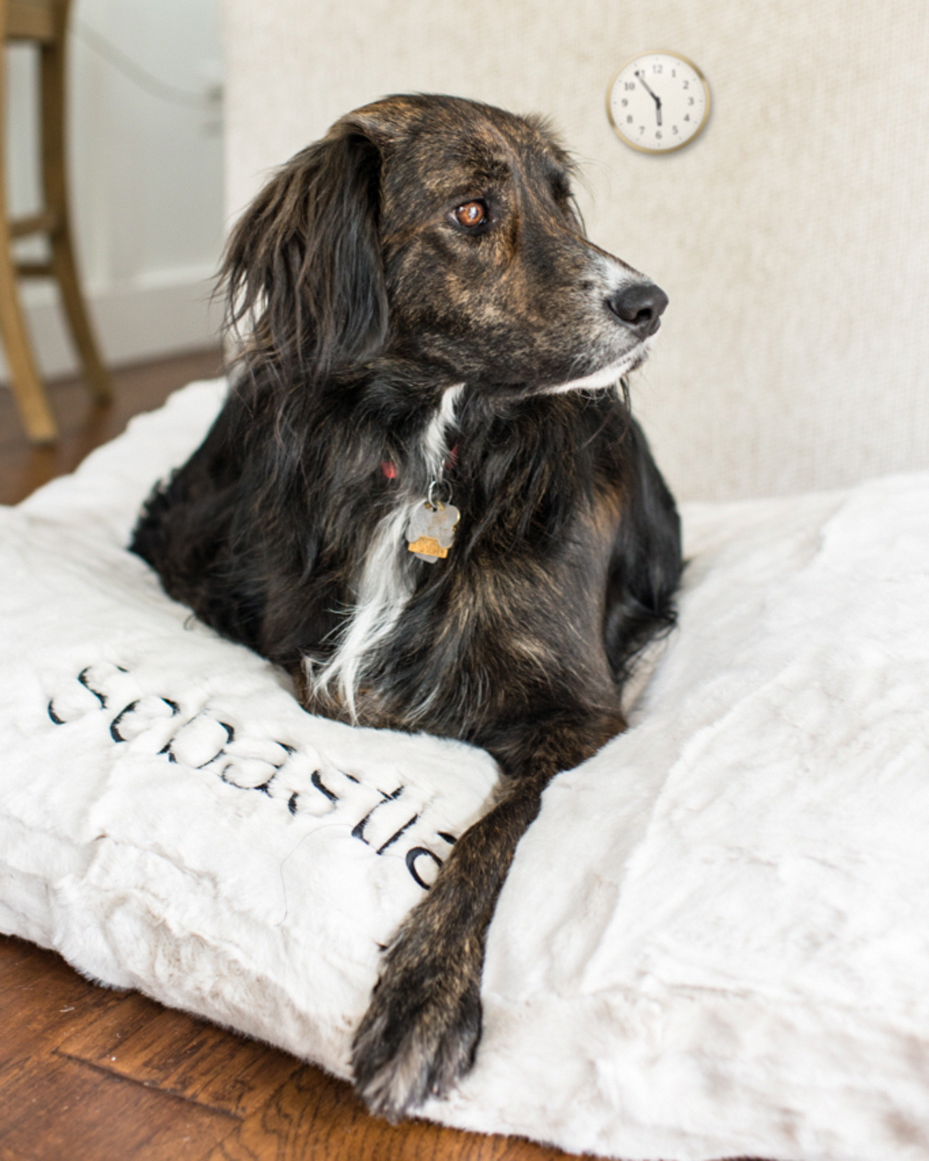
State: h=5 m=54
